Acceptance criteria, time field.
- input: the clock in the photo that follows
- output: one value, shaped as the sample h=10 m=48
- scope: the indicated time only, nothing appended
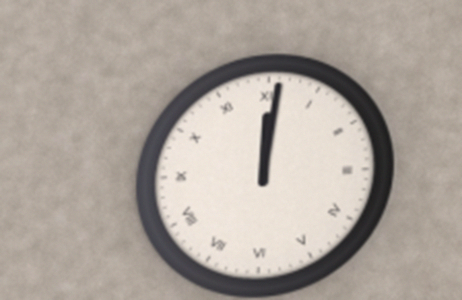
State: h=12 m=1
